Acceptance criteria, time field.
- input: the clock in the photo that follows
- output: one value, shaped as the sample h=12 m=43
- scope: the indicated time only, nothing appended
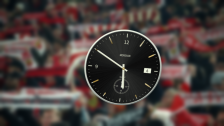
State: h=5 m=50
